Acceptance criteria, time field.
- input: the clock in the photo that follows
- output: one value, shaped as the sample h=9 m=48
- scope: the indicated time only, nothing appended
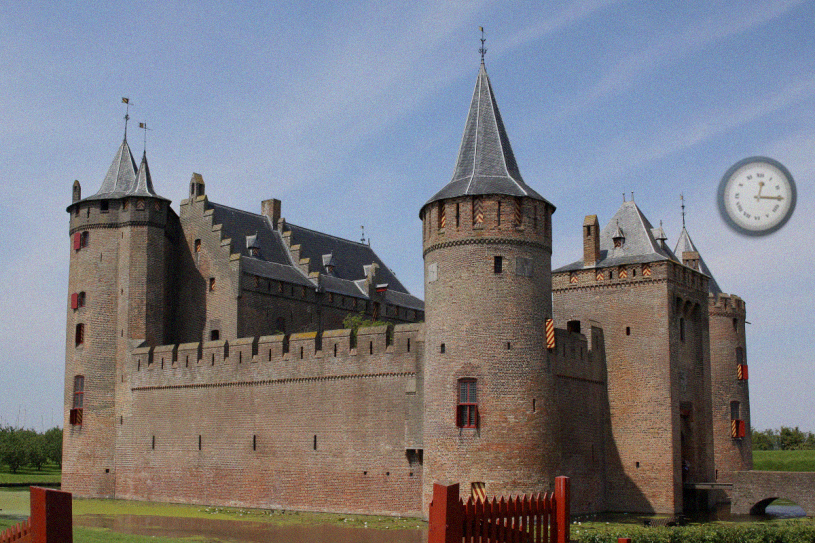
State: h=12 m=15
